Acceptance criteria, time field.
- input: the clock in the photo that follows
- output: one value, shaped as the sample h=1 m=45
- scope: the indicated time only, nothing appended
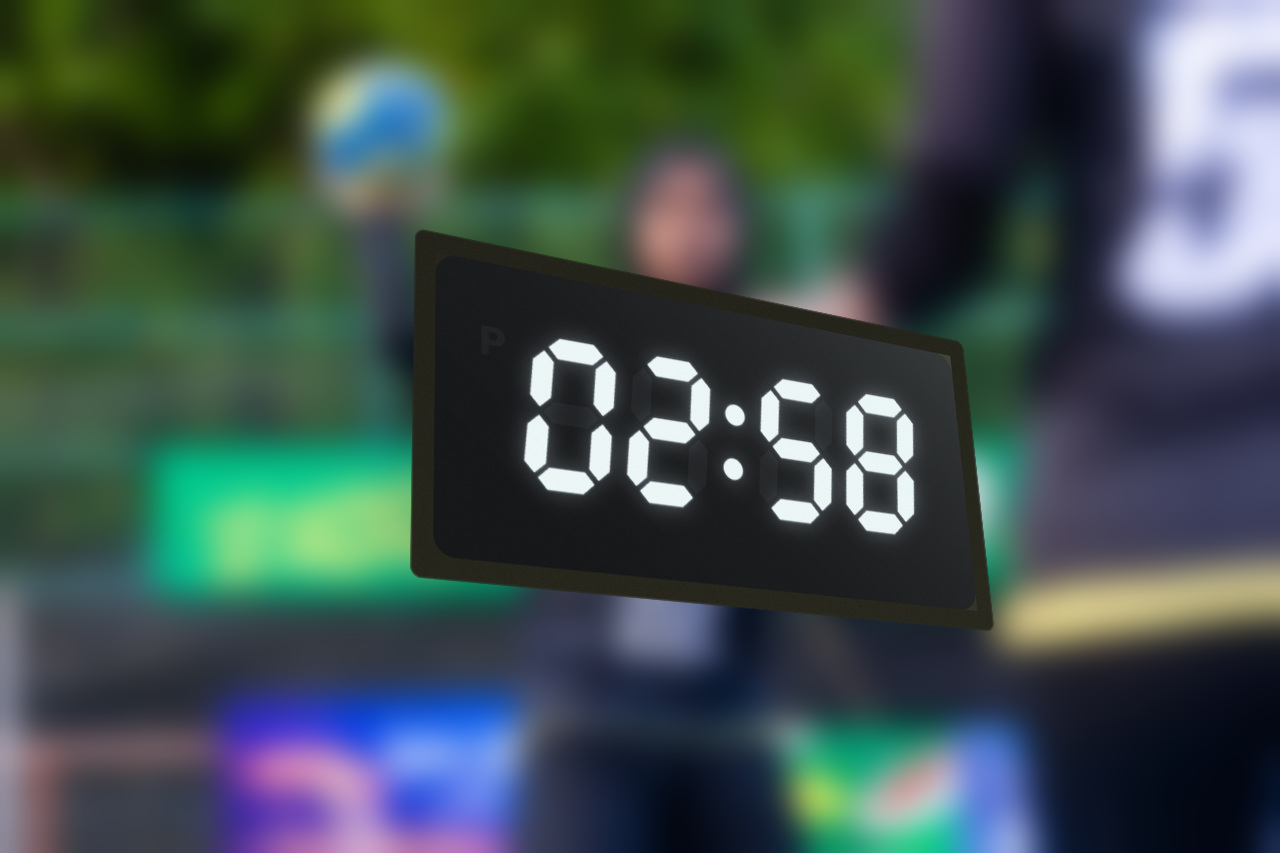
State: h=2 m=58
